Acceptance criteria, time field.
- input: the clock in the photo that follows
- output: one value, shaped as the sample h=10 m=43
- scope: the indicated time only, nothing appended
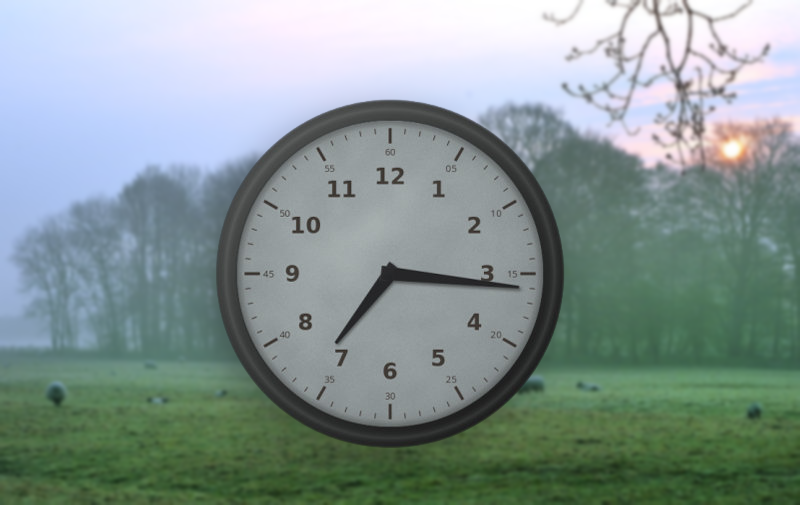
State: h=7 m=16
